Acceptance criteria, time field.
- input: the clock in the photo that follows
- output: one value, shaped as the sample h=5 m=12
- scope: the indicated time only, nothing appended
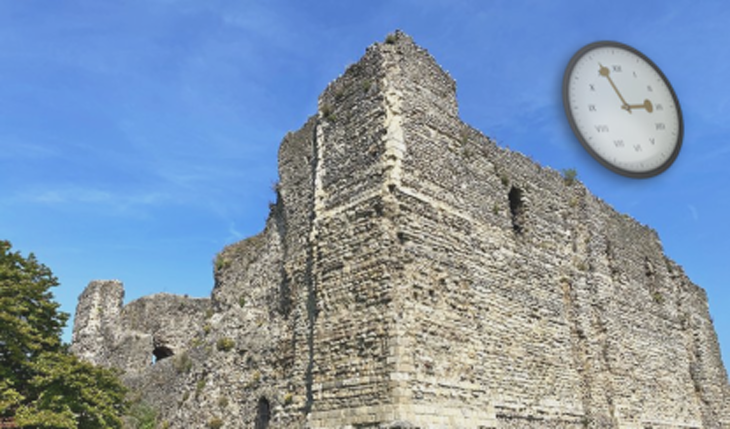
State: h=2 m=56
